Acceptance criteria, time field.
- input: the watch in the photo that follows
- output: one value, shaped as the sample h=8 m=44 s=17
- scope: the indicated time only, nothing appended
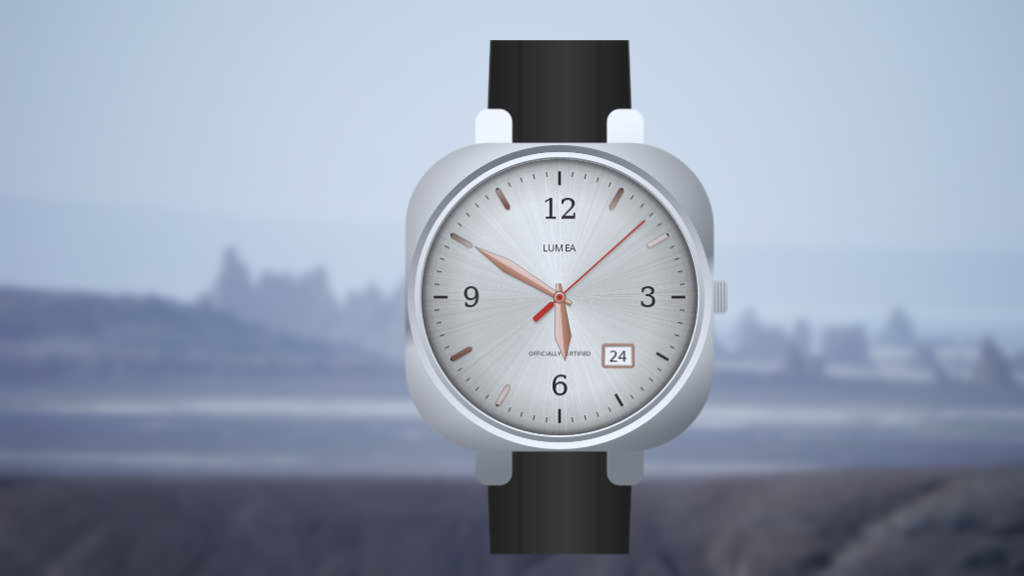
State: h=5 m=50 s=8
